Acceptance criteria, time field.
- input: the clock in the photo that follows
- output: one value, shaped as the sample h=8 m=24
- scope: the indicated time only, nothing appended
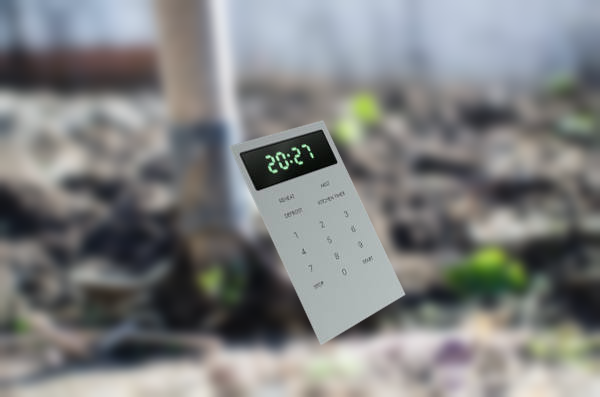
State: h=20 m=27
